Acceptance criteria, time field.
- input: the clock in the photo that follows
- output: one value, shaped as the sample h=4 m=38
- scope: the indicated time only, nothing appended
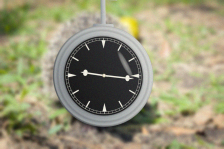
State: h=9 m=16
